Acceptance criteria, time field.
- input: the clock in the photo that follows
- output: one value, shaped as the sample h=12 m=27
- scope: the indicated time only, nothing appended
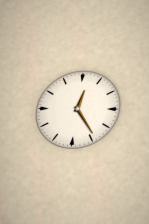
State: h=12 m=24
